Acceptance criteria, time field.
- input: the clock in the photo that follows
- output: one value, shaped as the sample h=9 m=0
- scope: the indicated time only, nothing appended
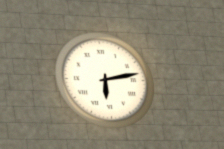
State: h=6 m=13
